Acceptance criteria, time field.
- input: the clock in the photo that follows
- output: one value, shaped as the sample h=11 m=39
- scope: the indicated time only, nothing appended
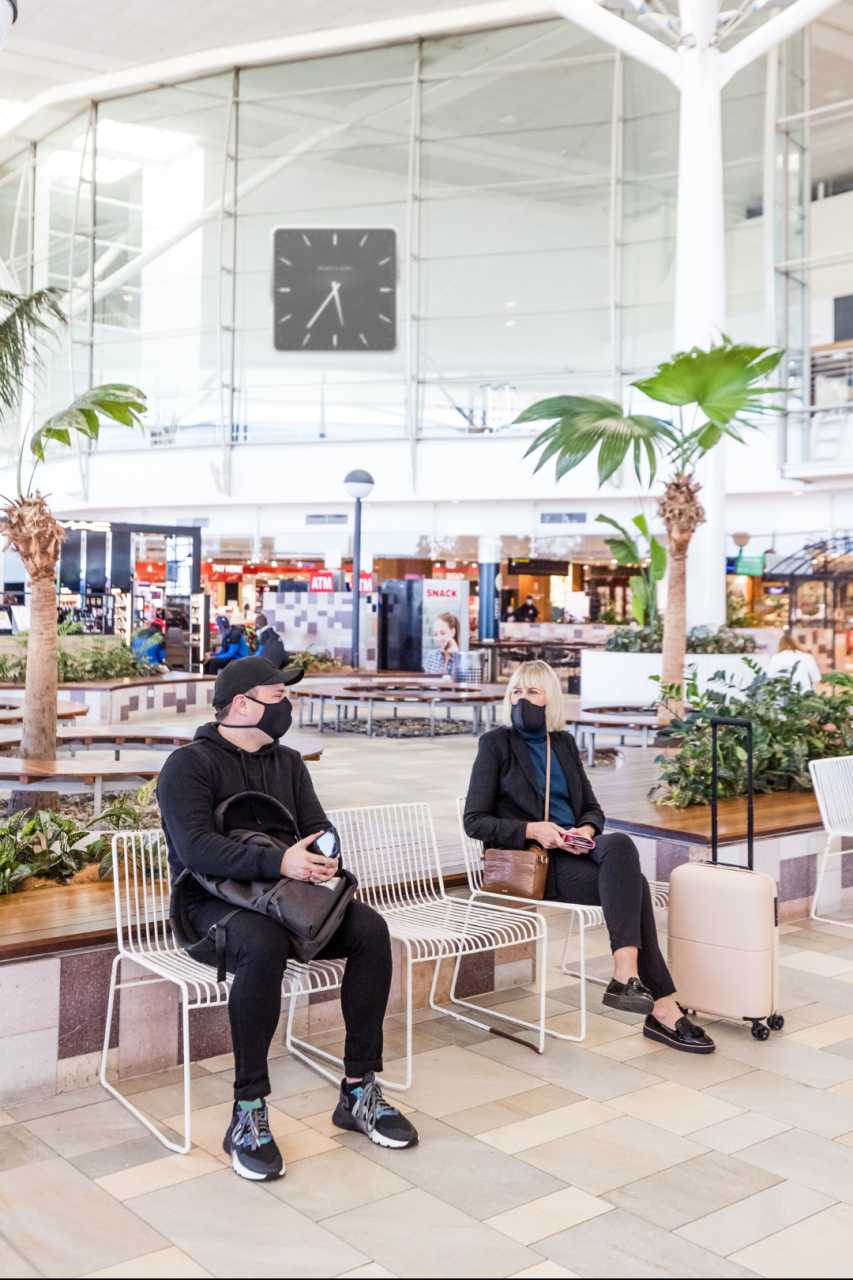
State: h=5 m=36
